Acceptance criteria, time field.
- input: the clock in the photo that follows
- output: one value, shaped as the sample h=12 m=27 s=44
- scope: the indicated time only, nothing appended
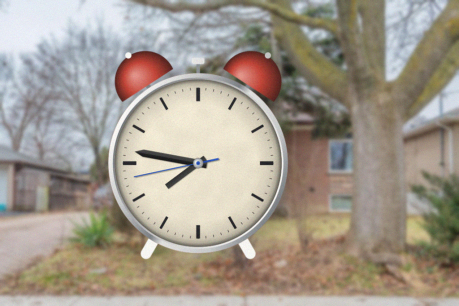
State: h=7 m=46 s=43
